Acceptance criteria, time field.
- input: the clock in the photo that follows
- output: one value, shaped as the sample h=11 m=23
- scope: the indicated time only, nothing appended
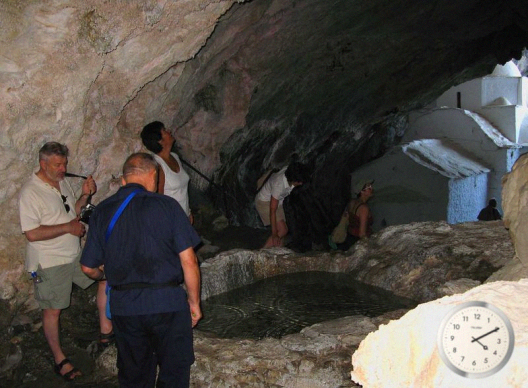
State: h=4 m=10
